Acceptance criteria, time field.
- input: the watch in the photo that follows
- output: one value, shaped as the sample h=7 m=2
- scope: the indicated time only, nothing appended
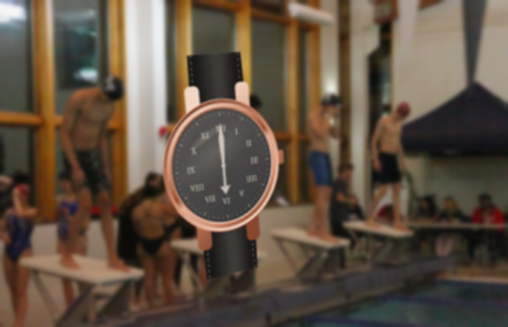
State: h=6 m=0
